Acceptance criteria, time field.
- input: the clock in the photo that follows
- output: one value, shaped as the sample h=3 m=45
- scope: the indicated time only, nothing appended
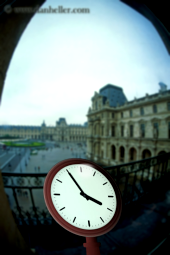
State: h=3 m=55
